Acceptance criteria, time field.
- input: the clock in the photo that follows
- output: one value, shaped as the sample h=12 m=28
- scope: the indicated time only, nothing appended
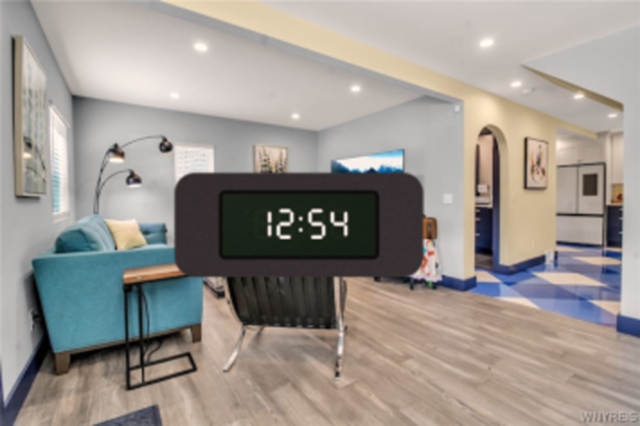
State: h=12 m=54
